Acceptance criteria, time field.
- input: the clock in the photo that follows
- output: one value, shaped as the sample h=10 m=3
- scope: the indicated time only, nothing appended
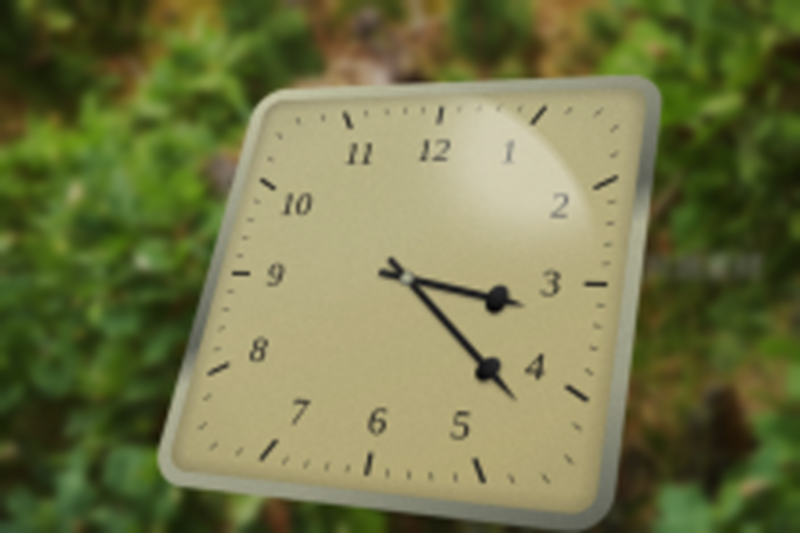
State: h=3 m=22
